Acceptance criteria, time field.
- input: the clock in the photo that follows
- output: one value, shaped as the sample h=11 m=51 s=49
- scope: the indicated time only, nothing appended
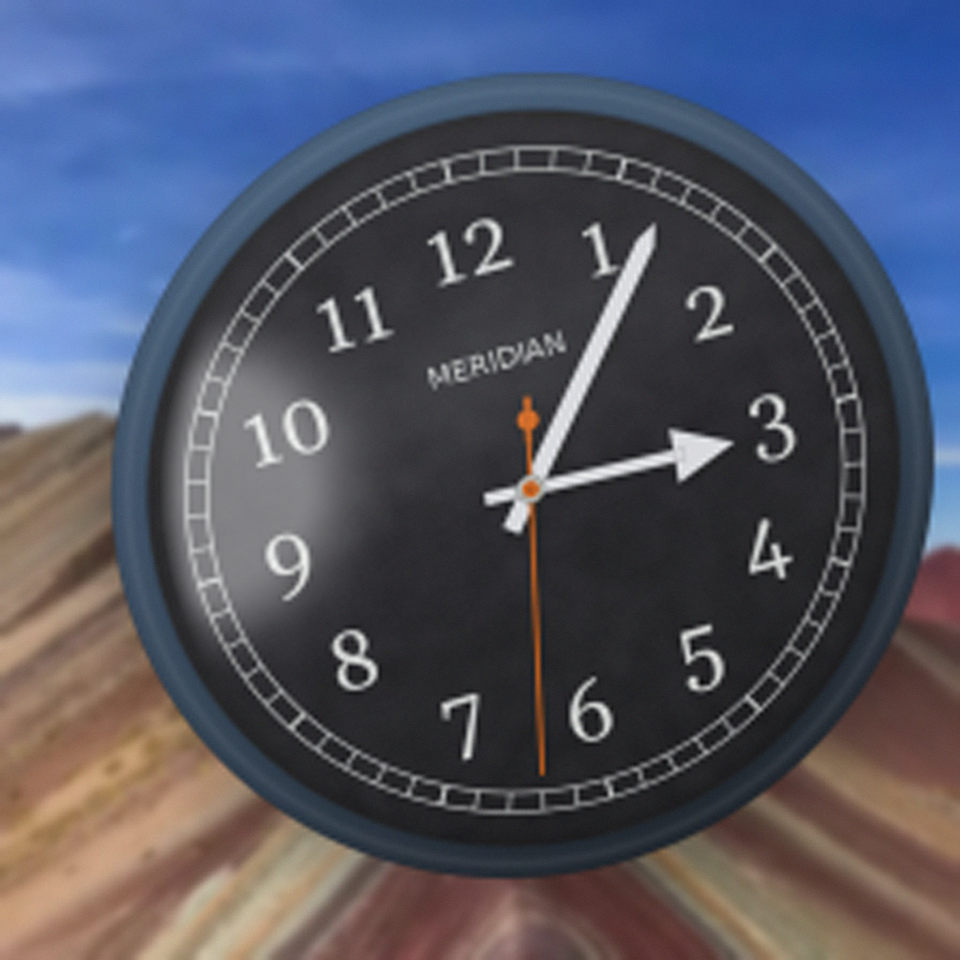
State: h=3 m=6 s=32
